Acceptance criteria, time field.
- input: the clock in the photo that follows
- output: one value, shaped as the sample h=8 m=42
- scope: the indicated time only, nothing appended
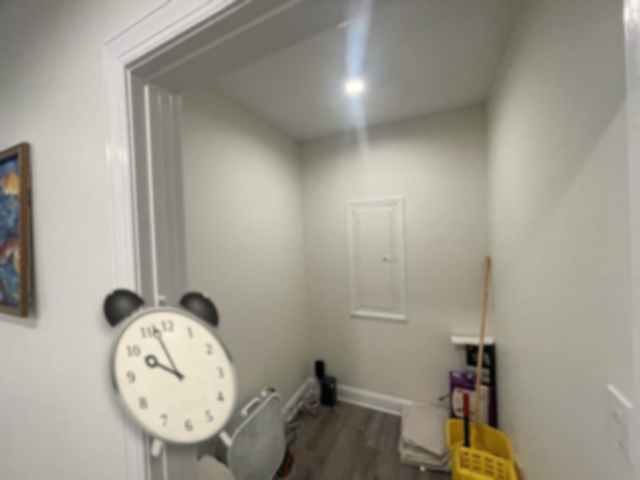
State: h=9 m=57
